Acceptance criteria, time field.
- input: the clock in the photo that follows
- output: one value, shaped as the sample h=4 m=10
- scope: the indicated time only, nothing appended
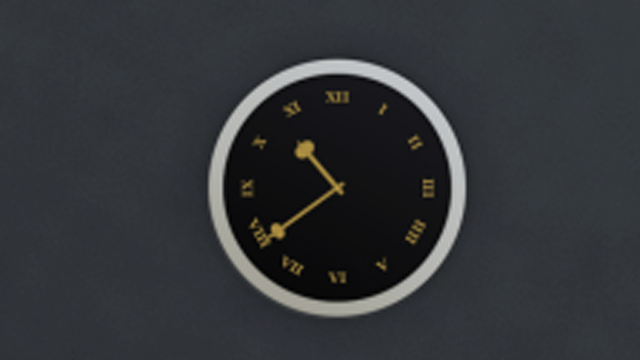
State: h=10 m=39
